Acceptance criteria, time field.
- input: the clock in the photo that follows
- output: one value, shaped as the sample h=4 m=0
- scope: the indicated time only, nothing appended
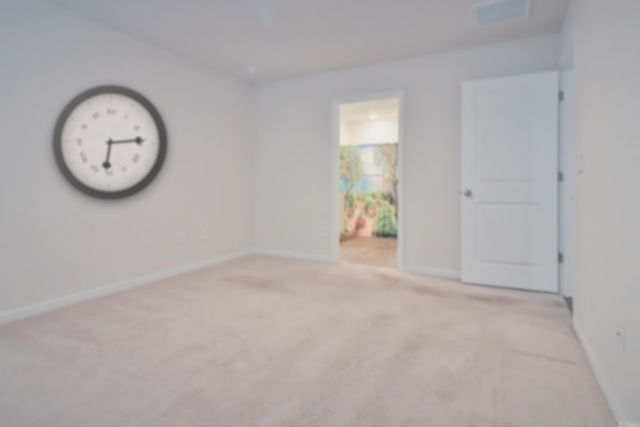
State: h=6 m=14
